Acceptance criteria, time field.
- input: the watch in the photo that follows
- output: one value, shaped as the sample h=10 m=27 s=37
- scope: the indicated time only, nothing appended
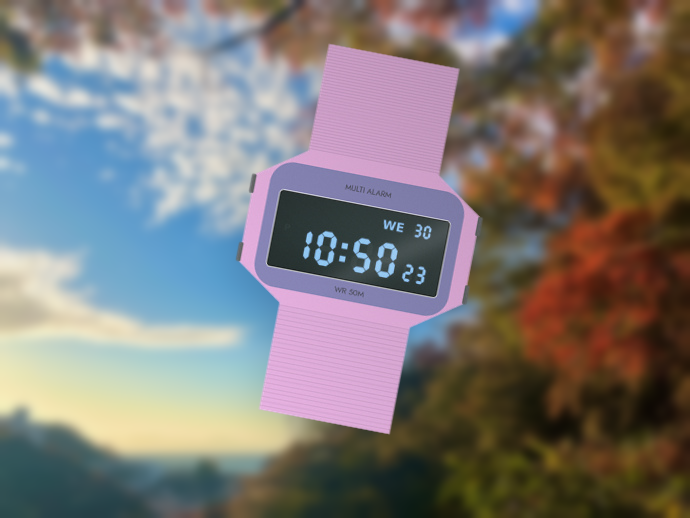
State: h=10 m=50 s=23
